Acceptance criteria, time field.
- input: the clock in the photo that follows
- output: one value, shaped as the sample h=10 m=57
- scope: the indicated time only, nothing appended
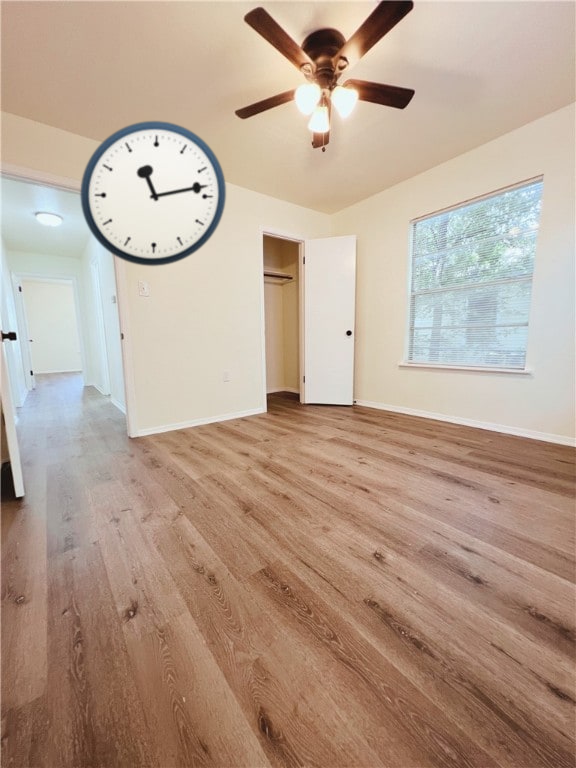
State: h=11 m=13
